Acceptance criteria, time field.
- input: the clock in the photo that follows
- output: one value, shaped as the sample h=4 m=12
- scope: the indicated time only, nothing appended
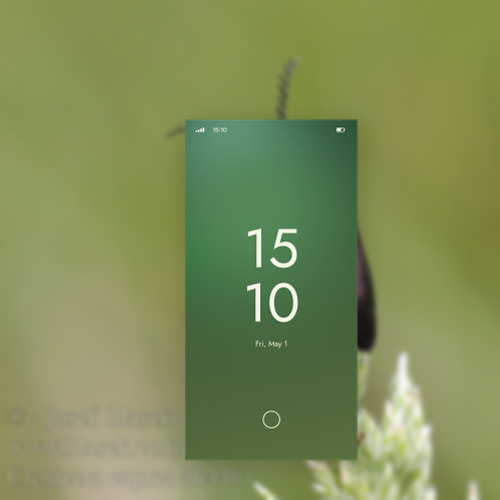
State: h=15 m=10
